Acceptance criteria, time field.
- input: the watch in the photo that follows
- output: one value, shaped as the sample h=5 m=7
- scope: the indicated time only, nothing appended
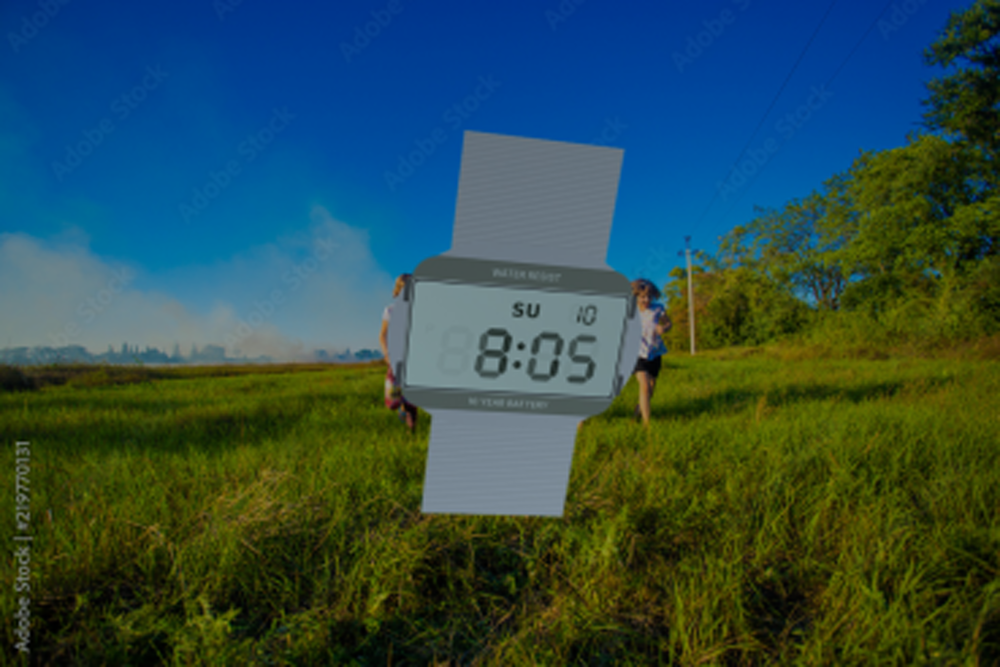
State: h=8 m=5
